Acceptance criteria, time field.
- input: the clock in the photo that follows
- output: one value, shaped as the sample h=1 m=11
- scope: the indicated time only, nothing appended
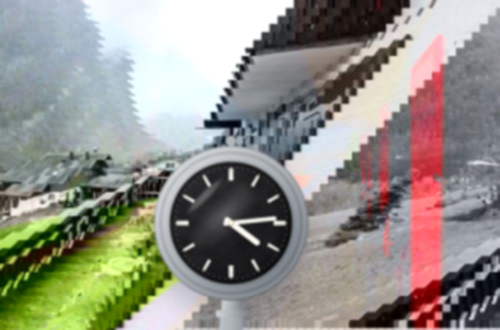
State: h=4 m=14
